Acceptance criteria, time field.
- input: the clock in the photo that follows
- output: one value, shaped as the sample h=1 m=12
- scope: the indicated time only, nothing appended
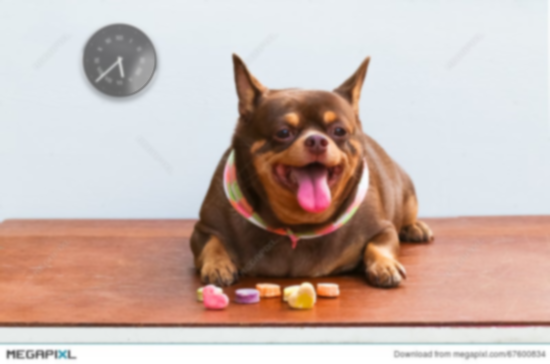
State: h=5 m=38
